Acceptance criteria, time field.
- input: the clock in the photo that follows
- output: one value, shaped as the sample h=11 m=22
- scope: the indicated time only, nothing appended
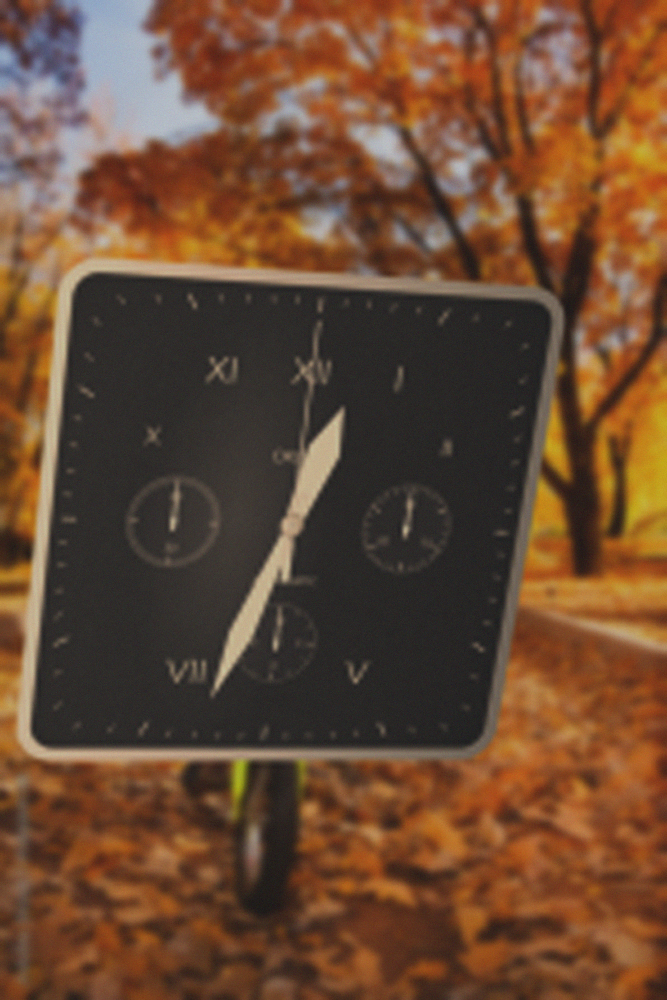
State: h=12 m=33
